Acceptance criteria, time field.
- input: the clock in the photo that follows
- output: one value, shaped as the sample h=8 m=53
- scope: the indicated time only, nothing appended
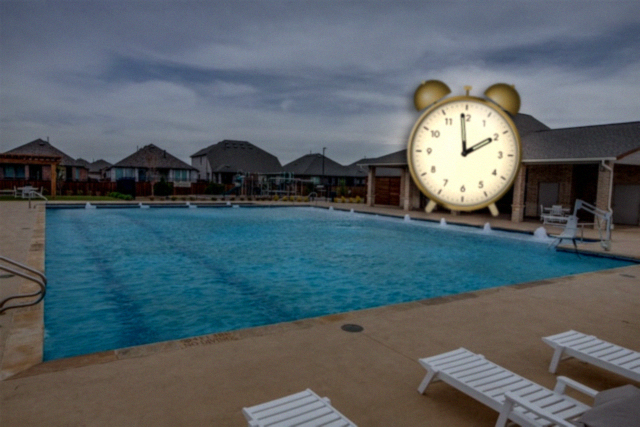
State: h=1 m=59
